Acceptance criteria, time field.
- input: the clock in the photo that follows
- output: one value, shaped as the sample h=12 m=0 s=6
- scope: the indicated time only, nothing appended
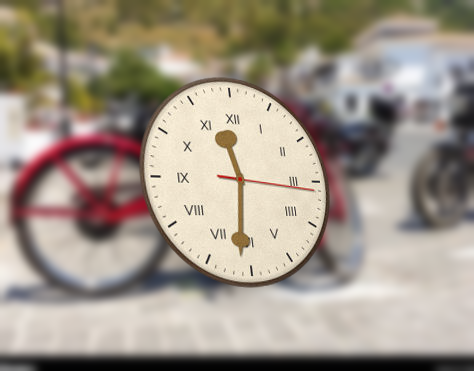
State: h=11 m=31 s=16
